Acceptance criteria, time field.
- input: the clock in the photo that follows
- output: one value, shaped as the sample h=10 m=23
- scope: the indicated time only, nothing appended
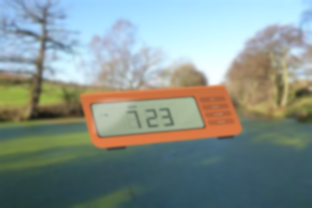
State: h=7 m=23
